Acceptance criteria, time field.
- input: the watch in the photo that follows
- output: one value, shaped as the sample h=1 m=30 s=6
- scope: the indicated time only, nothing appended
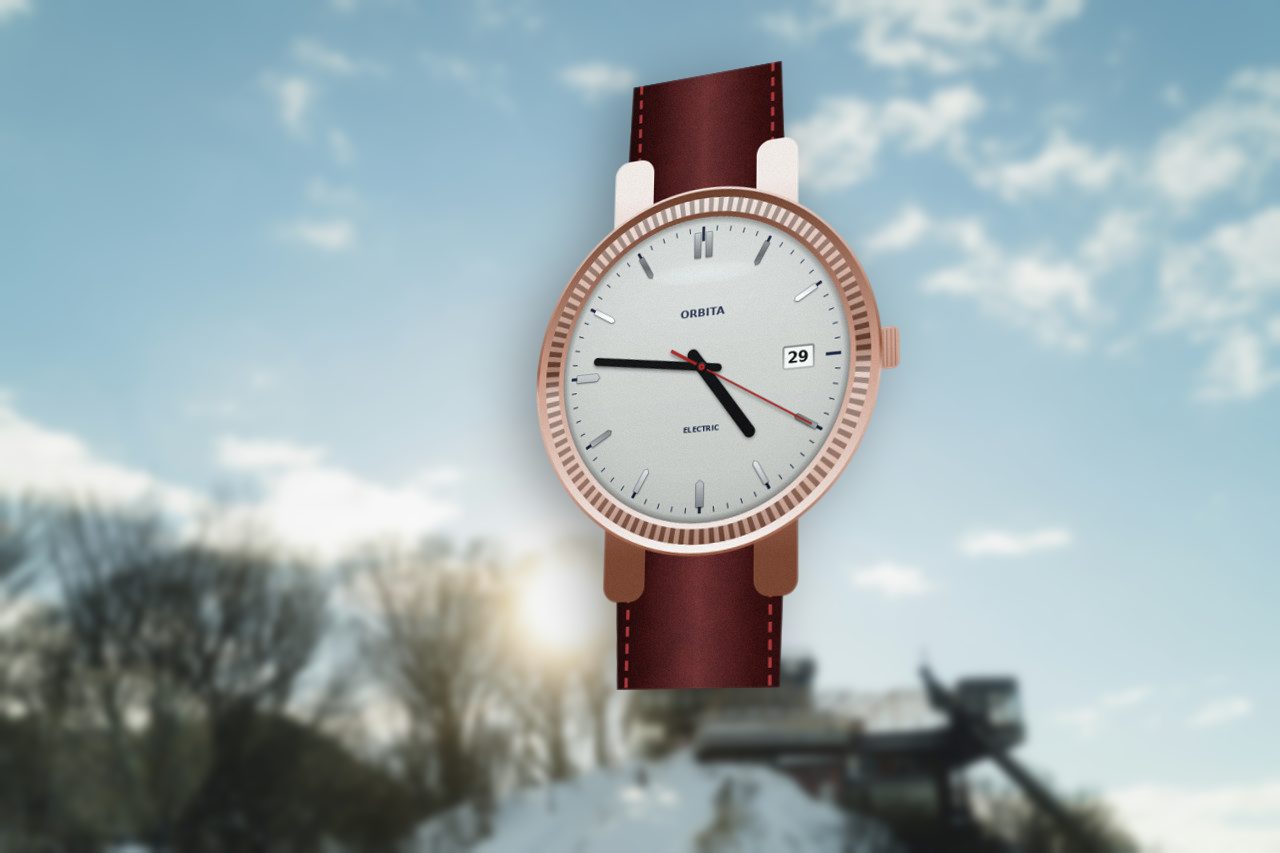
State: h=4 m=46 s=20
